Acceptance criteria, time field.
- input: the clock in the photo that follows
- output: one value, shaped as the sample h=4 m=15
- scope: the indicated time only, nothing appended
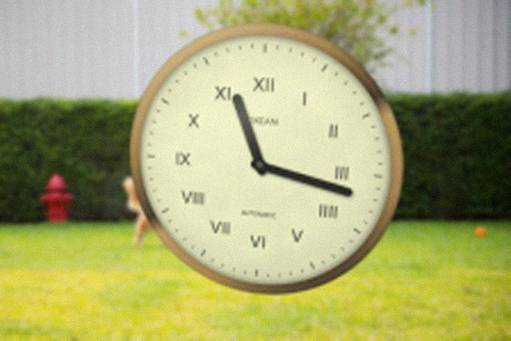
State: h=11 m=17
